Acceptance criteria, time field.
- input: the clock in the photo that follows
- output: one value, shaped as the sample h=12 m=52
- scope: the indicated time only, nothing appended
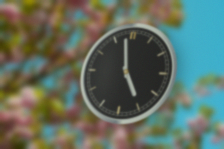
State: h=4 m=58
